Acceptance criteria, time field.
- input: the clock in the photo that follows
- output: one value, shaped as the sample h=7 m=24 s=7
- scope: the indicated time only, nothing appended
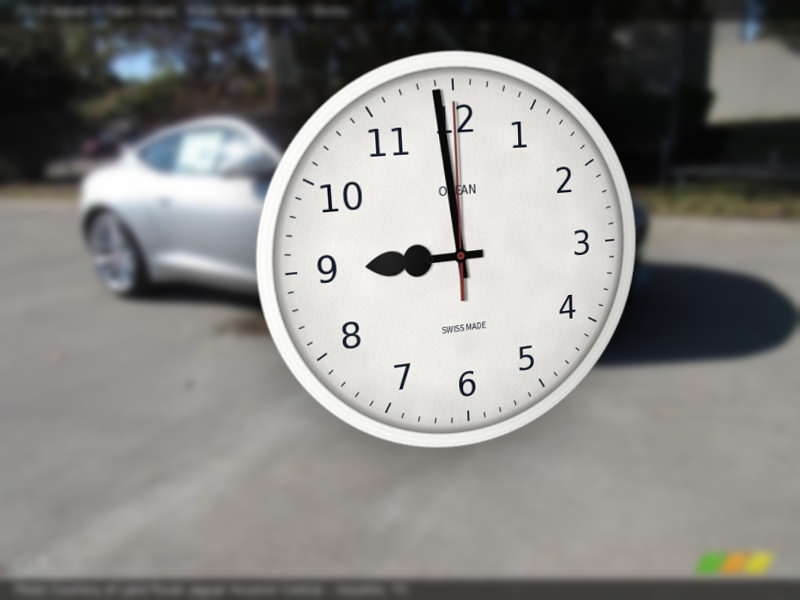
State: h=8 m=59 s=0
